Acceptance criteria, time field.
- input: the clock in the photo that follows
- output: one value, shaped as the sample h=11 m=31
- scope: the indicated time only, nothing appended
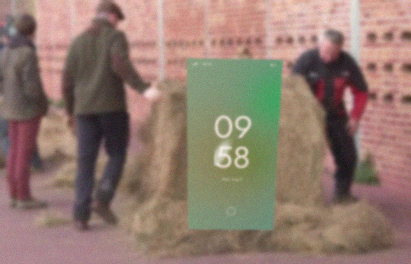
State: h=9 m=58
